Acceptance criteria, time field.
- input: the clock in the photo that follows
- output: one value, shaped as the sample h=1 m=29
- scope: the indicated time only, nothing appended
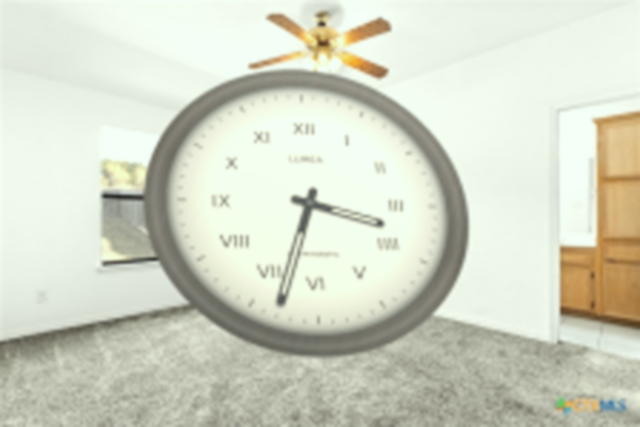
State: h=3 m=33
